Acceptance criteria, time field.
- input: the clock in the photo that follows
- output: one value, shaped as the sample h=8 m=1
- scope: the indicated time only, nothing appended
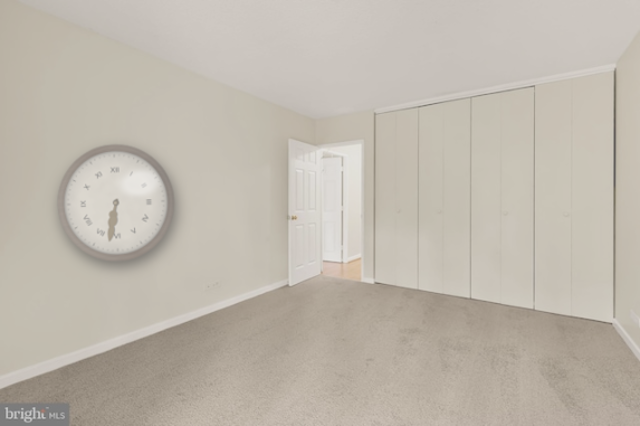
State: h=6 m=32
